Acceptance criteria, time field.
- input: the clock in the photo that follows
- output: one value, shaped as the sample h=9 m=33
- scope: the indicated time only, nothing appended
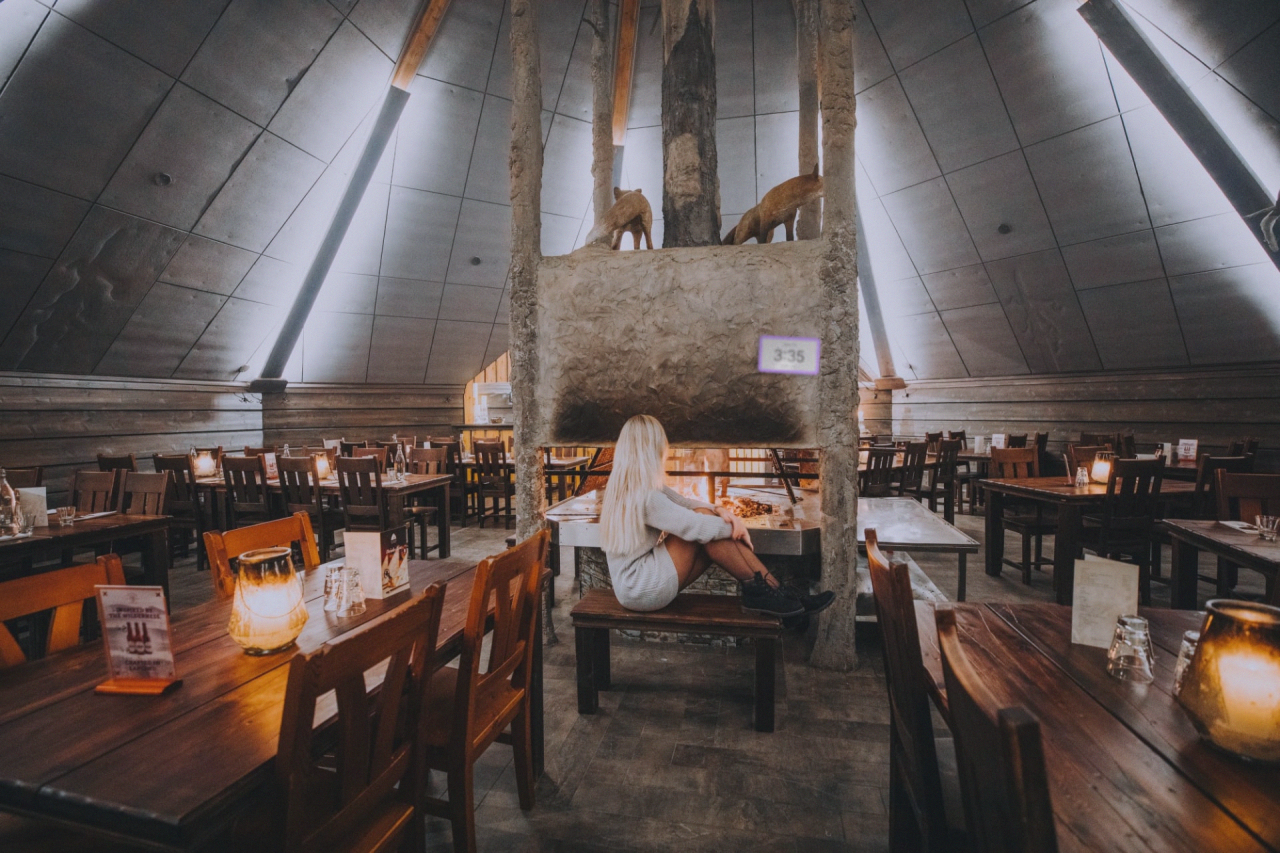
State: h=3 m=35
